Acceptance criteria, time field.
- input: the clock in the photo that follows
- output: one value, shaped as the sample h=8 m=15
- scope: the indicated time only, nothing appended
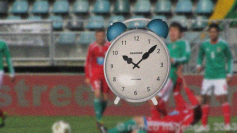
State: h=10 m=8
